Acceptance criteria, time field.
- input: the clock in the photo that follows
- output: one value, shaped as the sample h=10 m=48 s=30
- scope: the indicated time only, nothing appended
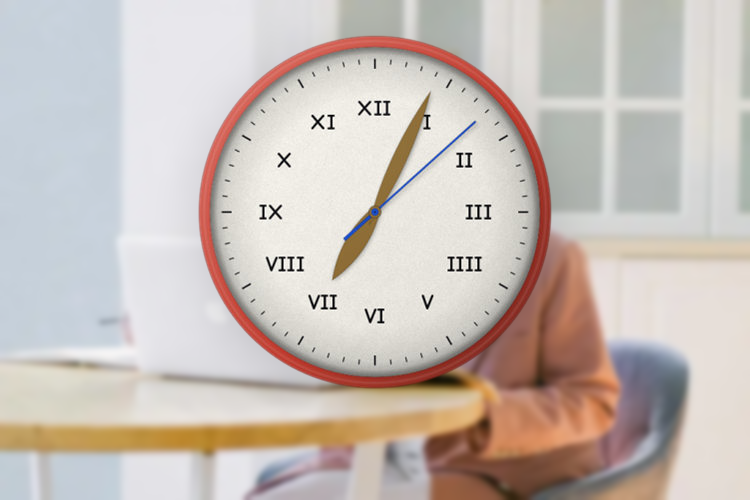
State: h=7 m=4 s=8
